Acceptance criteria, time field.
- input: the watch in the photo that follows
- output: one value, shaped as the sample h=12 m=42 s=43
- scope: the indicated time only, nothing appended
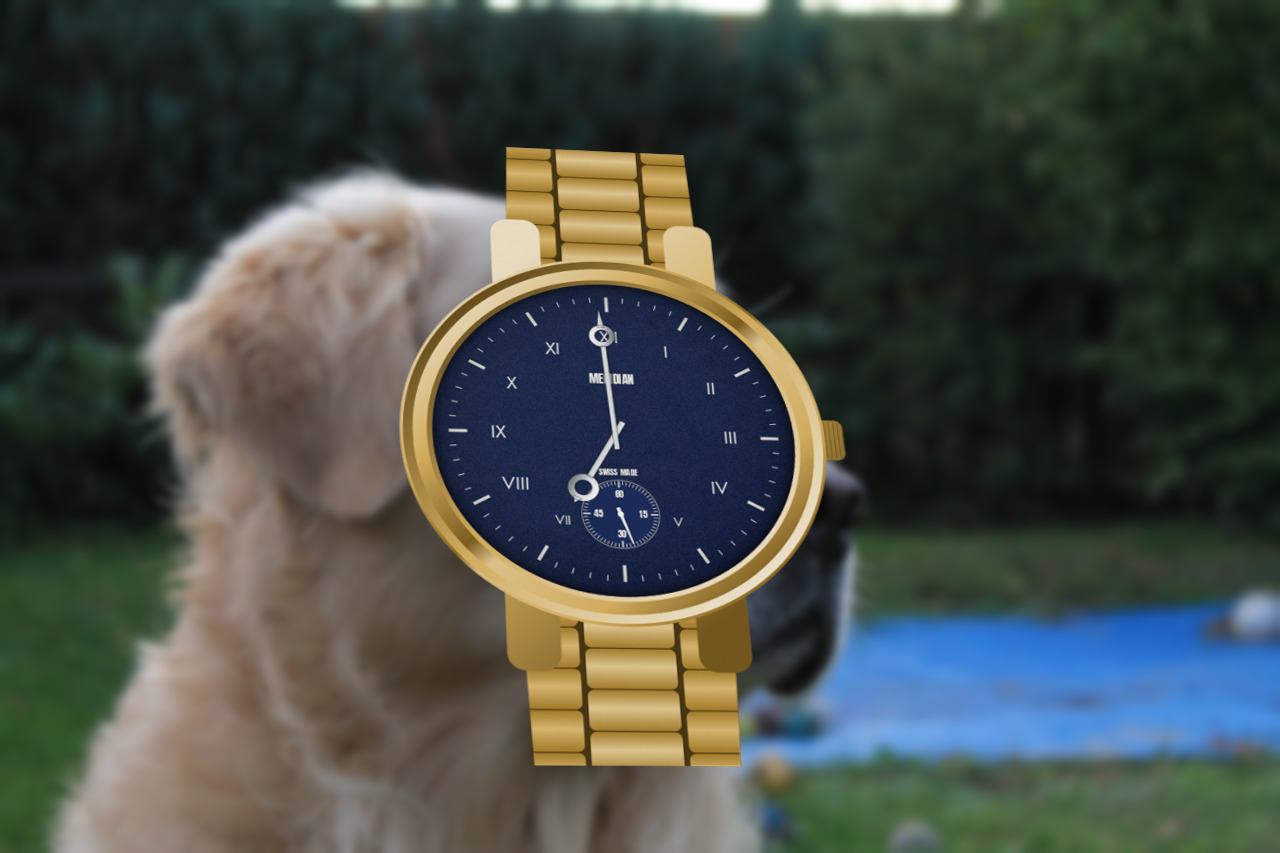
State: h=6 m=59 s=27
